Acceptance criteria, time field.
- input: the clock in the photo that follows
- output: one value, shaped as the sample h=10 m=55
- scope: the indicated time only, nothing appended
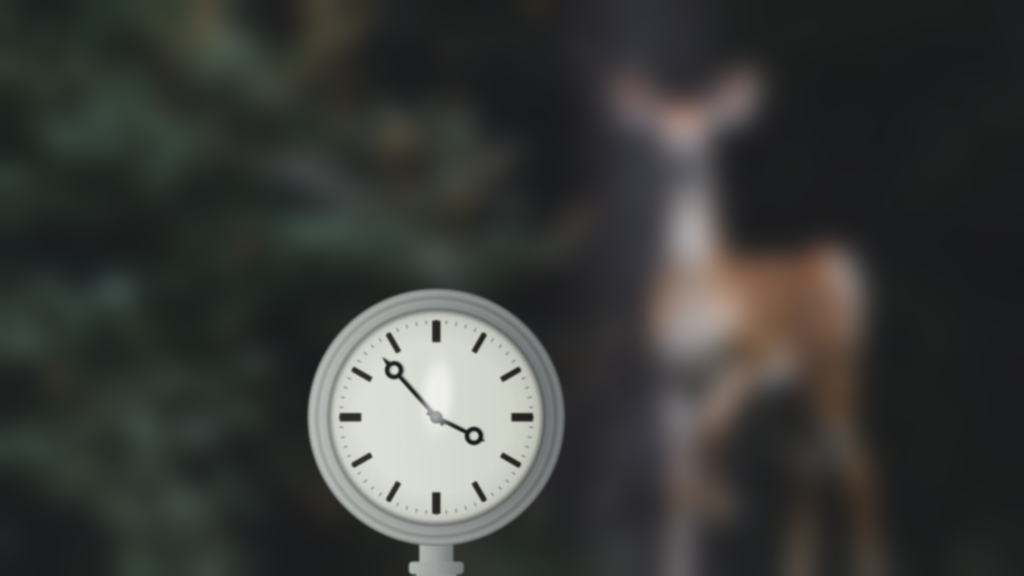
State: h=3 m=53
